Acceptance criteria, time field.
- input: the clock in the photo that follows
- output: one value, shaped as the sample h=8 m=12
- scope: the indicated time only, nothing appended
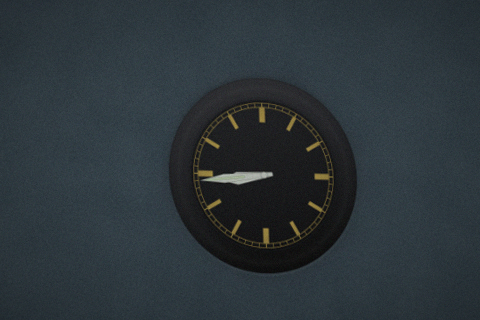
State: h=8 m=44
